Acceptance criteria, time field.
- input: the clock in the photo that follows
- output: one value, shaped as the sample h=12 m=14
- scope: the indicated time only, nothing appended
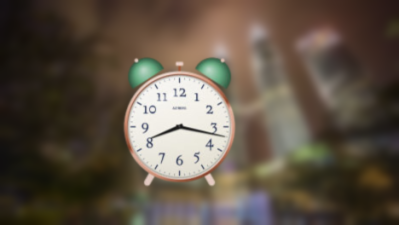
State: h=8 m=17
